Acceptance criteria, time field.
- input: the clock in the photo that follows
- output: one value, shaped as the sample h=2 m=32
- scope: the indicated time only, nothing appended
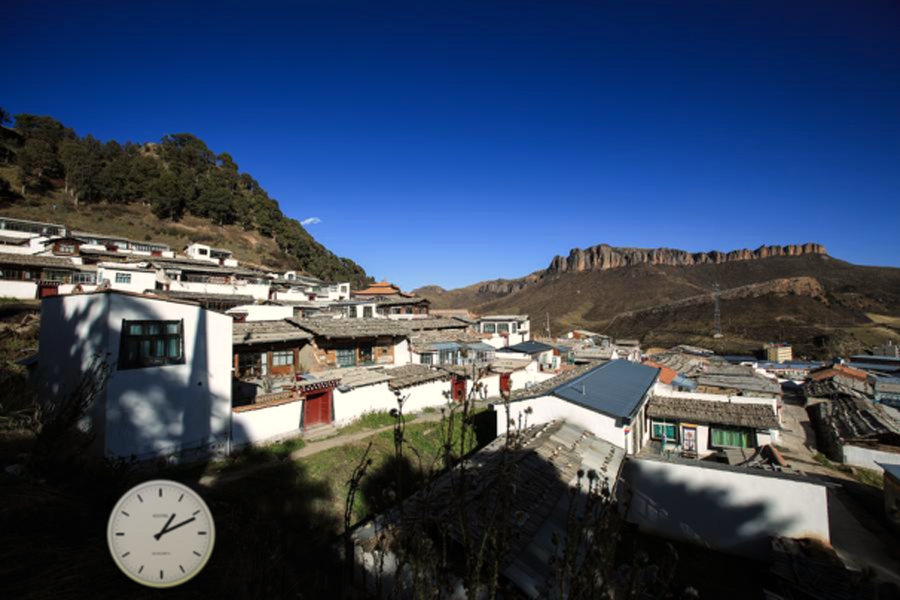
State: h=1 m=11
